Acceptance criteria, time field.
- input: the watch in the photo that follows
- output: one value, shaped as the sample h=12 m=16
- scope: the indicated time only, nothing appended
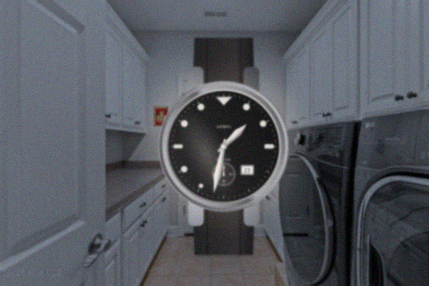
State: h=1 m=32
